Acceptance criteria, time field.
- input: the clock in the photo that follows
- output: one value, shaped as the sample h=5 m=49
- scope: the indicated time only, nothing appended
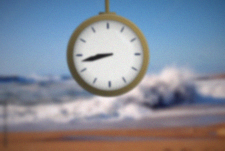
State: h=8 m=43
